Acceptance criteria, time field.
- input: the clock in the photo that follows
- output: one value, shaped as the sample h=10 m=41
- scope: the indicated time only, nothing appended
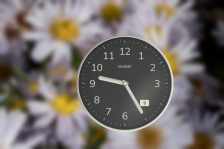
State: h=9 m=25
